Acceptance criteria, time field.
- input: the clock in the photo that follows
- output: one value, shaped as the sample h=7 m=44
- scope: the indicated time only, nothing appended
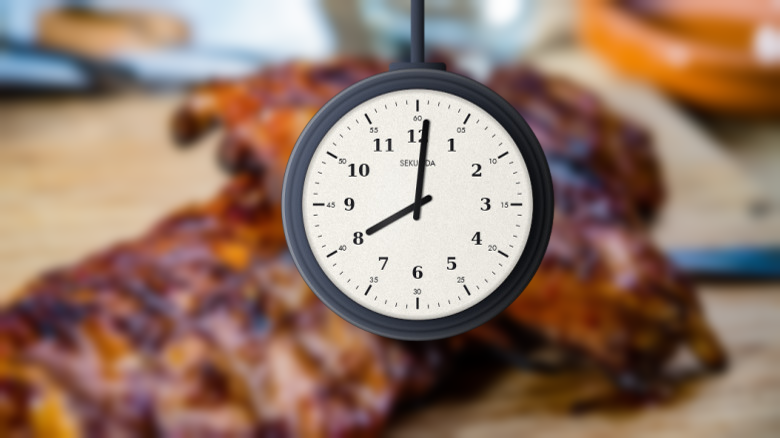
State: h=8 m=1
